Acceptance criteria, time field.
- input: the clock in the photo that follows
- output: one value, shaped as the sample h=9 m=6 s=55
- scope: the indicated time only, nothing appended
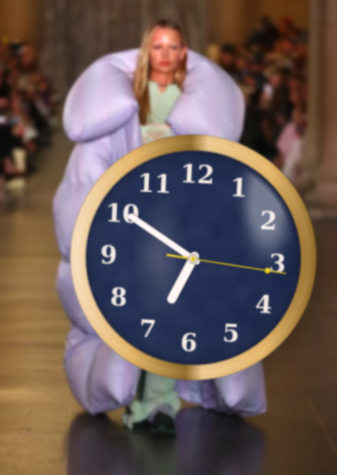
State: h=6 m=50 s=16
